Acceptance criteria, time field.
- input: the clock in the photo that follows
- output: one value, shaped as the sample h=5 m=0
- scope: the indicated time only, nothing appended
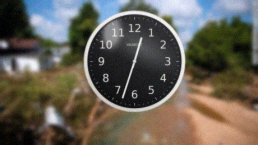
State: h=12 m=33
